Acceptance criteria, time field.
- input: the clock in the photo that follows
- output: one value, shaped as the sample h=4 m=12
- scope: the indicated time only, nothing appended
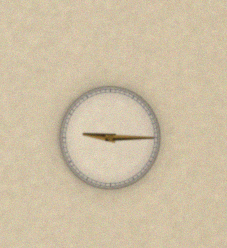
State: h=9 m=15
